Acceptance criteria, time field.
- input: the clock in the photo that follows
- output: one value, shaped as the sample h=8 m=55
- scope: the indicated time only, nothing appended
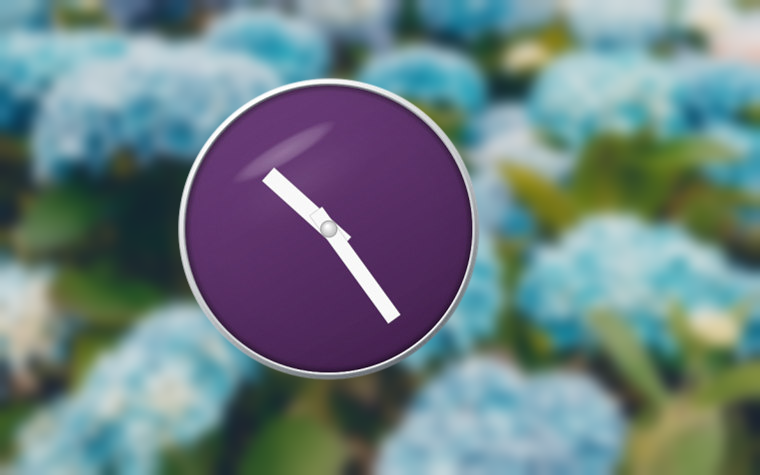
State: h=10 m=24
